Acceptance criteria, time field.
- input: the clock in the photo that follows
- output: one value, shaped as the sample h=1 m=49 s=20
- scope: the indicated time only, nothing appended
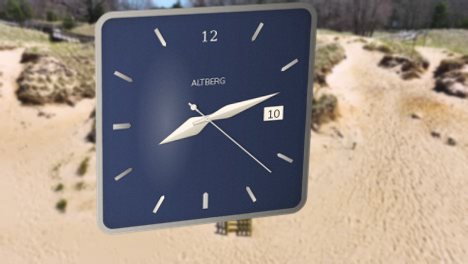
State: h=8 m=12 s=22
